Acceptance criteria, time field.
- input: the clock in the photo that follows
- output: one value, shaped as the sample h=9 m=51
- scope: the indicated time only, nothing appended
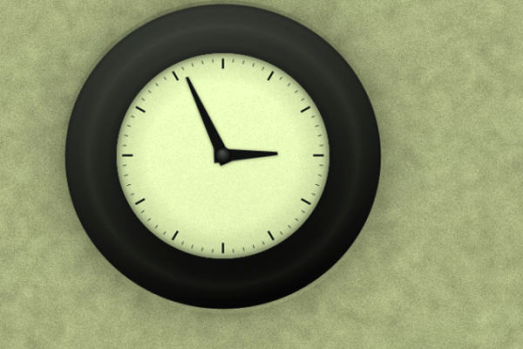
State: h=2 m=56
